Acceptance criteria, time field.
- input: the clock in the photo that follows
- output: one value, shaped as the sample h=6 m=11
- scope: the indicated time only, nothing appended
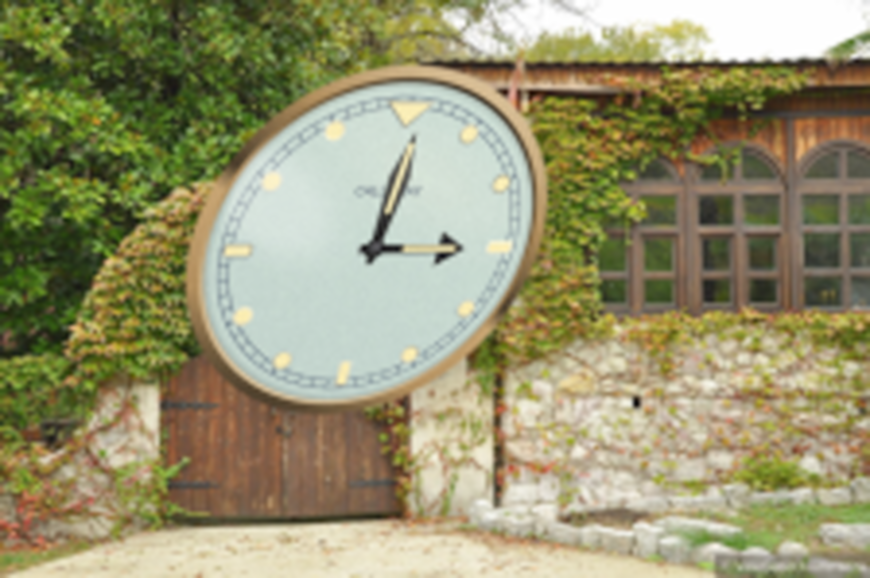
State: h=3 m=1
